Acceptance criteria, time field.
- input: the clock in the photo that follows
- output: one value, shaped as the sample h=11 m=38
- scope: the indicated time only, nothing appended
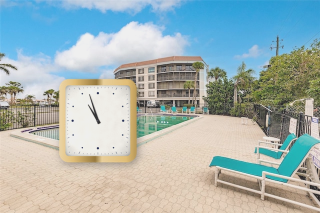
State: h=10 m=57
